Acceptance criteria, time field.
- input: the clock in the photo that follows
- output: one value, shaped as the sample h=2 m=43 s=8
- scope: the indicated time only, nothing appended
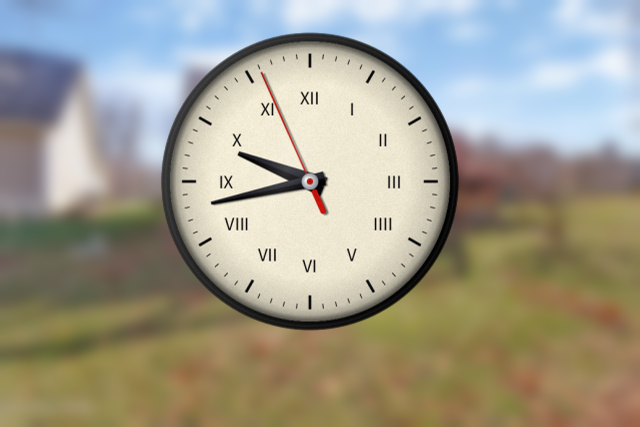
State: h=9 m=42 s=56
